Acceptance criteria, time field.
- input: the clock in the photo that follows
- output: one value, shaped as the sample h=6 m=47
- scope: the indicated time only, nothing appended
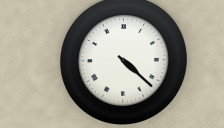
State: h=4 m=22
